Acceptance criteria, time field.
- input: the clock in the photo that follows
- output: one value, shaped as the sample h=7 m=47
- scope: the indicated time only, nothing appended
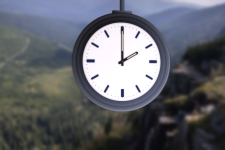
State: h=2 m=0
